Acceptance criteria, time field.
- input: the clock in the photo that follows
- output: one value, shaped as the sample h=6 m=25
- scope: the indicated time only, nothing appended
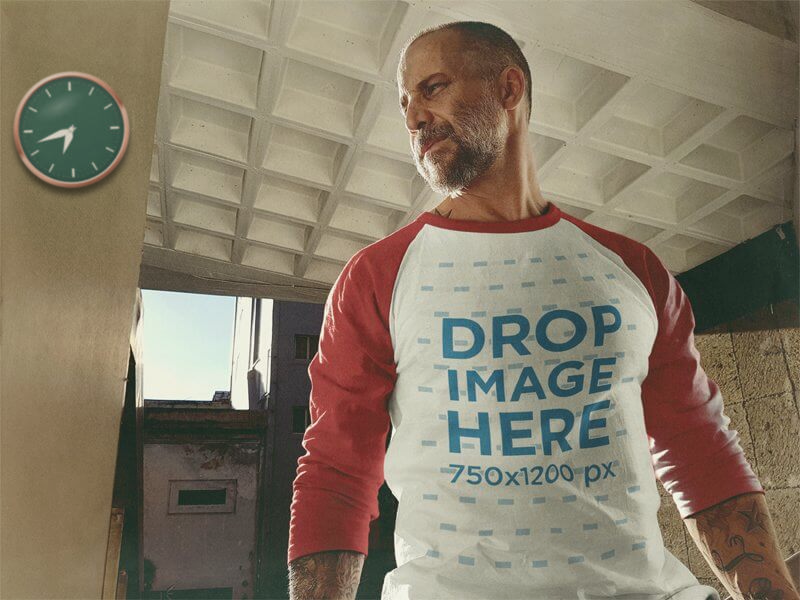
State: h=6 m=42
